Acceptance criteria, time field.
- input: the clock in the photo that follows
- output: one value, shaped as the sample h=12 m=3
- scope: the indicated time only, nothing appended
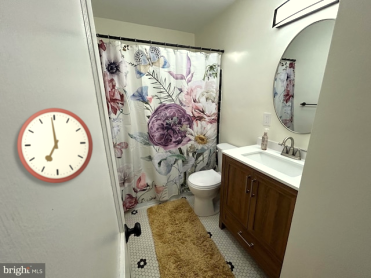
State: h=6 m=59
